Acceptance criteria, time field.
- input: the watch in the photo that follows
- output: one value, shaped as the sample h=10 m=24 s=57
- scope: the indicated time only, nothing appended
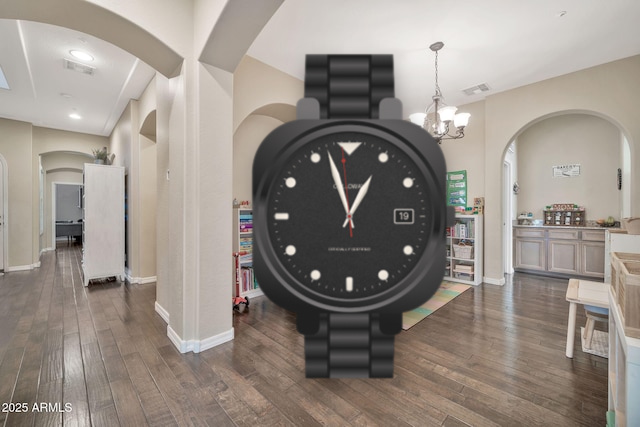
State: h=12 m=56 s=59
